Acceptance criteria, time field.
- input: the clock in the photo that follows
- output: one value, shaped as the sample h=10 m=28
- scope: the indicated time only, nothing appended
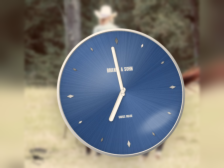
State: h=6 m=59
